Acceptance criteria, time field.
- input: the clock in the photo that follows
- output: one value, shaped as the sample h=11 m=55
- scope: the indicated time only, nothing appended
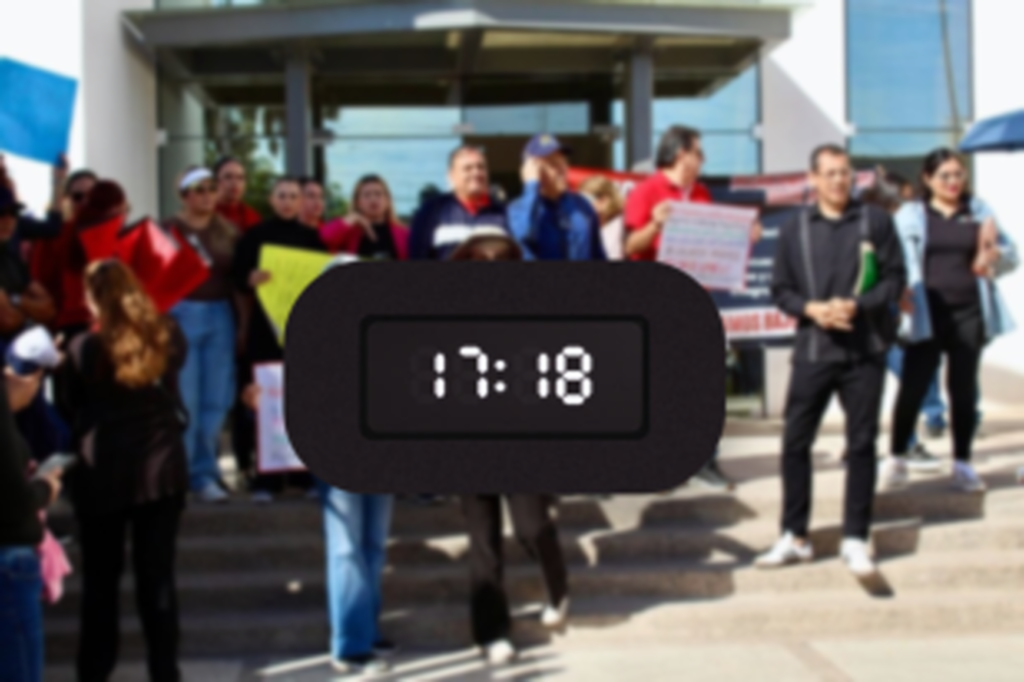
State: h=17 m=18
